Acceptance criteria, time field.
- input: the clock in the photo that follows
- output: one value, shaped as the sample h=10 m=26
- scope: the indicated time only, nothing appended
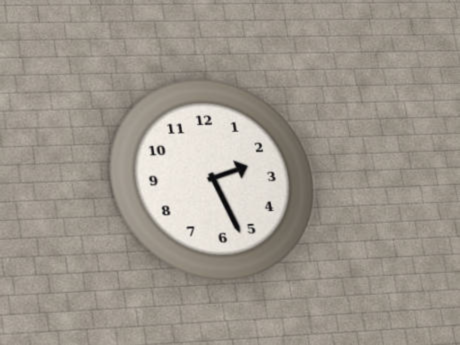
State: h=2 m=27
